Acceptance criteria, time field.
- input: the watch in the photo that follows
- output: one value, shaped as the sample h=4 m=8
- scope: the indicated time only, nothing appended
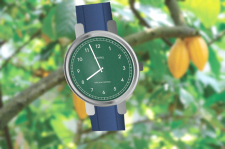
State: h=7 m=57
